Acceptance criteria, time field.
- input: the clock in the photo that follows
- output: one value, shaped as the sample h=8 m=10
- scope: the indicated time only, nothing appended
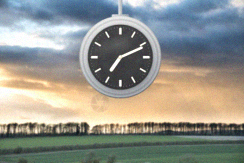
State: h=7 m=11
